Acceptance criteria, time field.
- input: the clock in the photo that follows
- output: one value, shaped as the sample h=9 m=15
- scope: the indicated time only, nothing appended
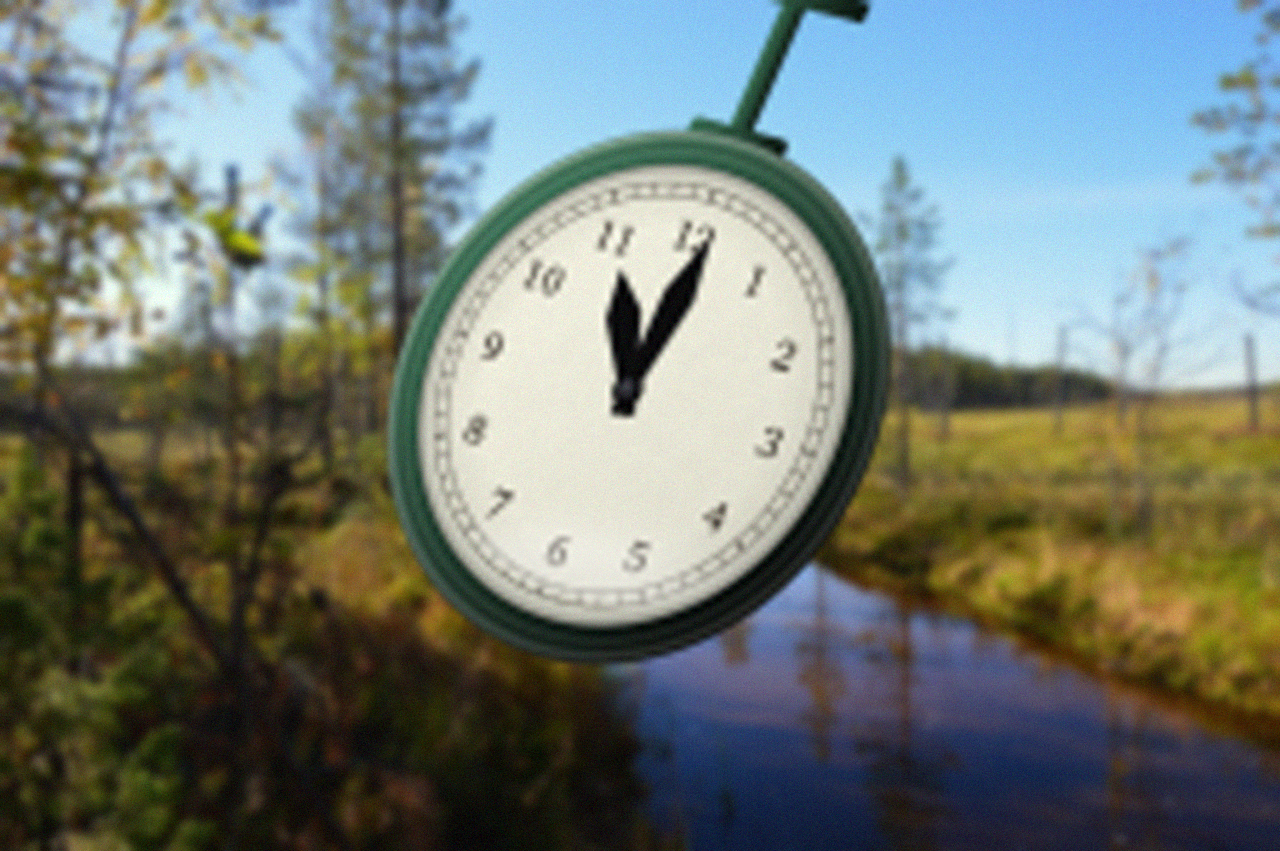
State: h=11 m=1
